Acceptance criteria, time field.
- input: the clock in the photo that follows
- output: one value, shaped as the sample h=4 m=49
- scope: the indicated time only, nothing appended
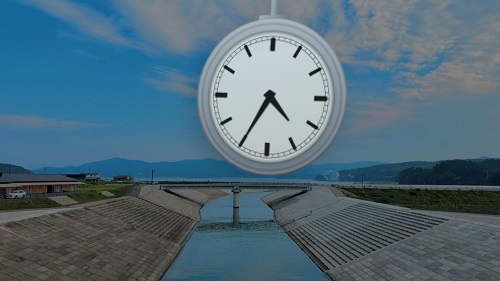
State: h=4 m=35
